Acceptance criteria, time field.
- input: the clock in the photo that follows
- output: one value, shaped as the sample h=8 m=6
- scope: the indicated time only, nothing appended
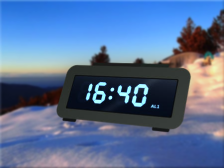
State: h=16 m=40
